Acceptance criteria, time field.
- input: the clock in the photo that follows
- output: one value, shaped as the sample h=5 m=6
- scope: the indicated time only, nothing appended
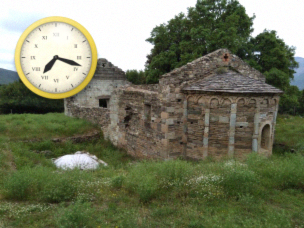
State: h=7 m=18
